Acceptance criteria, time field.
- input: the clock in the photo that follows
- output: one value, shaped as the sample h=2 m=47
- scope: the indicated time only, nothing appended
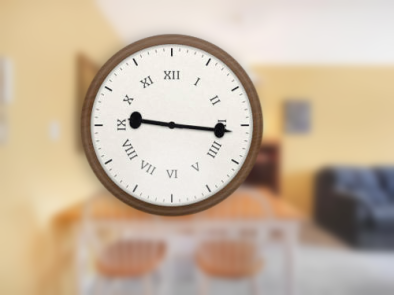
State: h=9 m=16
